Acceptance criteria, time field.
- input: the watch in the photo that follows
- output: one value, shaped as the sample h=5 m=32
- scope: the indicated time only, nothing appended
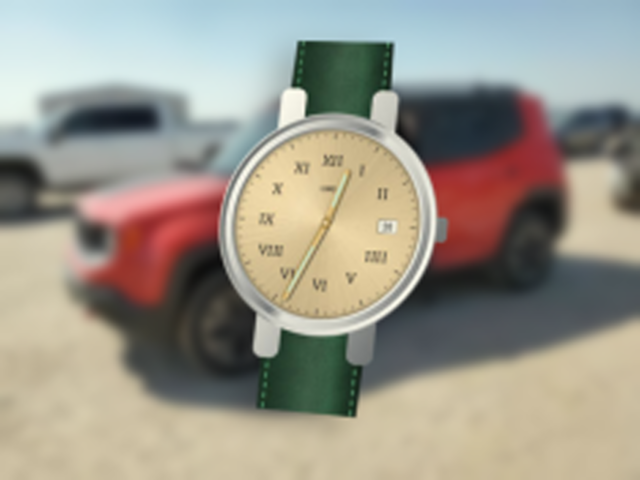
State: h=12 m=34
